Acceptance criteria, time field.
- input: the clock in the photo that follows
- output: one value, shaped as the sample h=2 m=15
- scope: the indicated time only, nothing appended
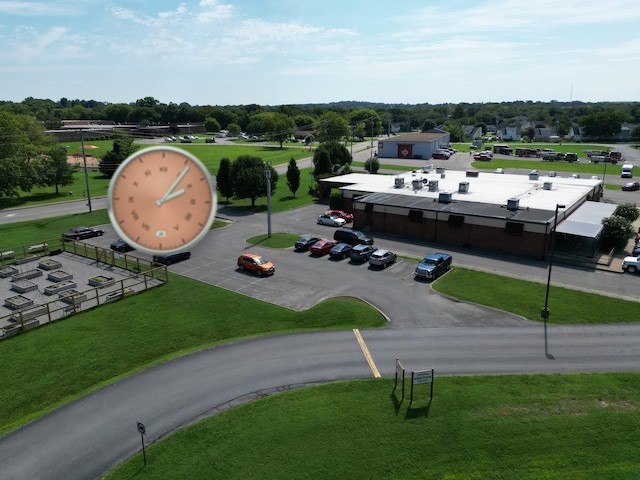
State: h=2 m=6
